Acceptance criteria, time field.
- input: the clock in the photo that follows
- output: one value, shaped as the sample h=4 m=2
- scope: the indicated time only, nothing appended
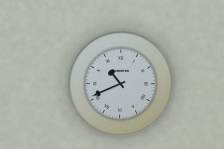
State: h=10 m=41
